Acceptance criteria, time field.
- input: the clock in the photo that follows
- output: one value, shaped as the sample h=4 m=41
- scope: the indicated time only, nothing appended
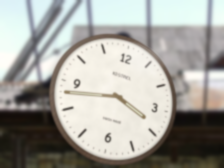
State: h=3 m=43
